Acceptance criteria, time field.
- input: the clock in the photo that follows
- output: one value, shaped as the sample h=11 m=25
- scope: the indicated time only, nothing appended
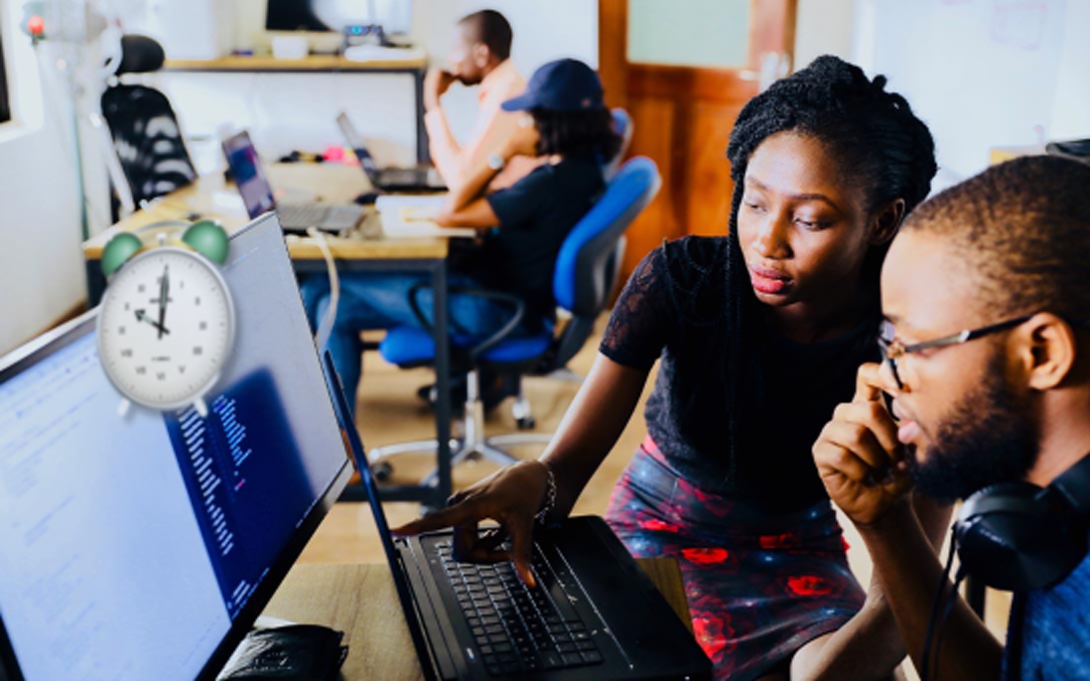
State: h=10 m=1
